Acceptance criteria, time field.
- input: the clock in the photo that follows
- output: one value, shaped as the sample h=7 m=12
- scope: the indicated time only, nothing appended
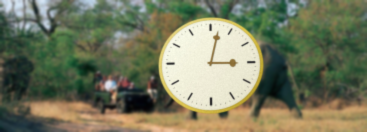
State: h=3 m=2
